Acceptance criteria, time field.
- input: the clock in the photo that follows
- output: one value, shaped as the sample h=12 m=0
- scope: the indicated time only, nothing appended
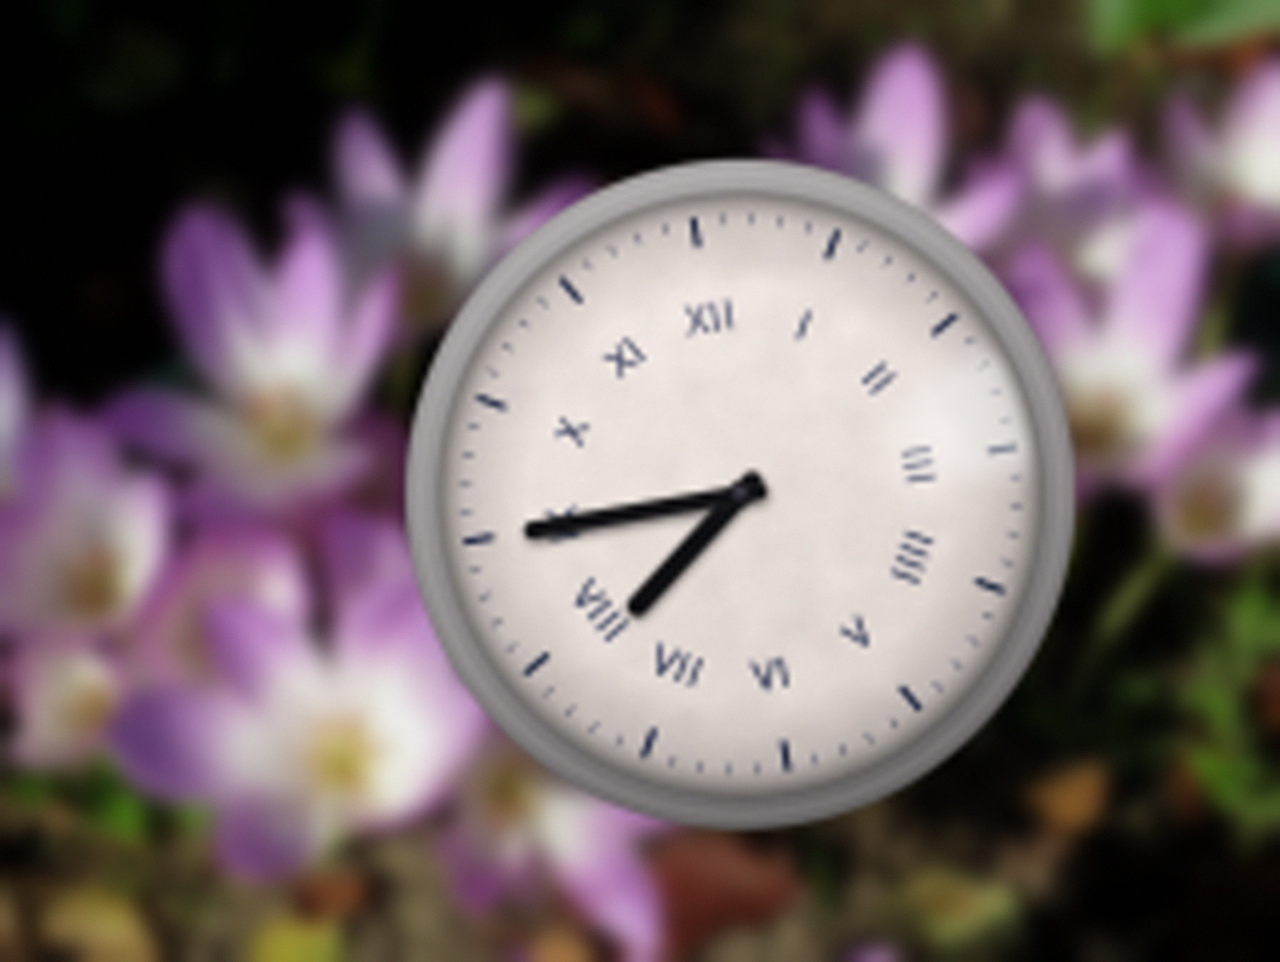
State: h=7 m=45
